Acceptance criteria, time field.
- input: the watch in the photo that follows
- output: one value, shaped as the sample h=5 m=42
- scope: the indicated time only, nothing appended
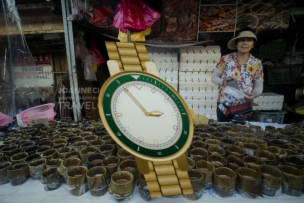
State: h=2 m=55
